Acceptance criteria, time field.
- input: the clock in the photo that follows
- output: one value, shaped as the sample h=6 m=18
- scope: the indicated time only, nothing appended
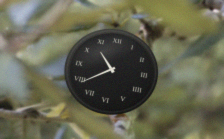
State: h=10 m=39
